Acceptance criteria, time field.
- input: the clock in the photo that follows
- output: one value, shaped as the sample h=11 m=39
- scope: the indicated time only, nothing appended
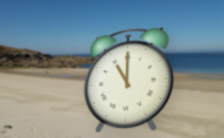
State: h=11 m=0
